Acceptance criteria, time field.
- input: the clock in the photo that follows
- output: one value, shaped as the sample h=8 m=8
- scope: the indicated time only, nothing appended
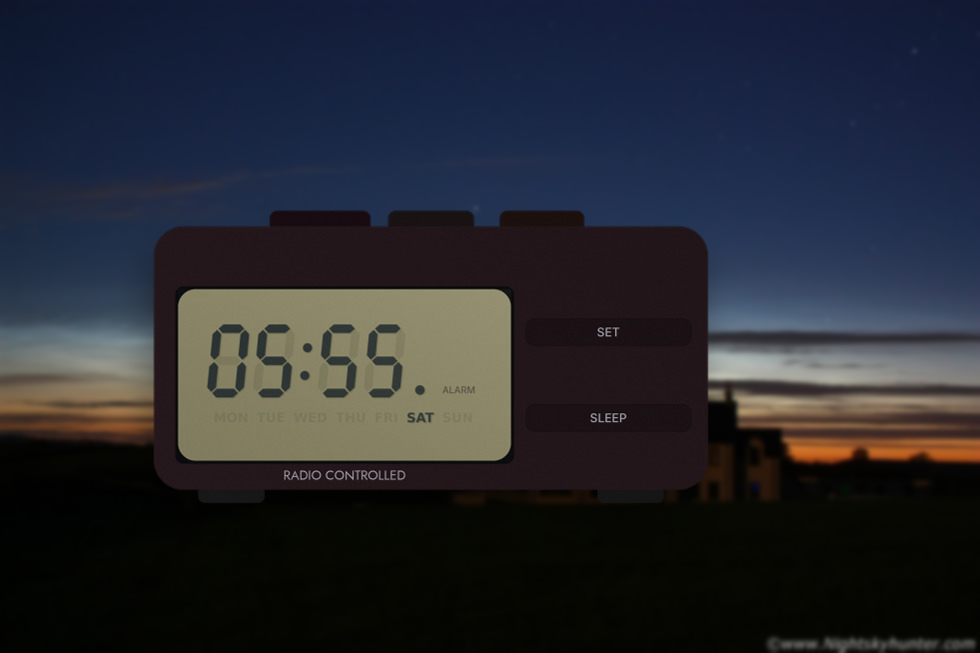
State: h=5 m=55
